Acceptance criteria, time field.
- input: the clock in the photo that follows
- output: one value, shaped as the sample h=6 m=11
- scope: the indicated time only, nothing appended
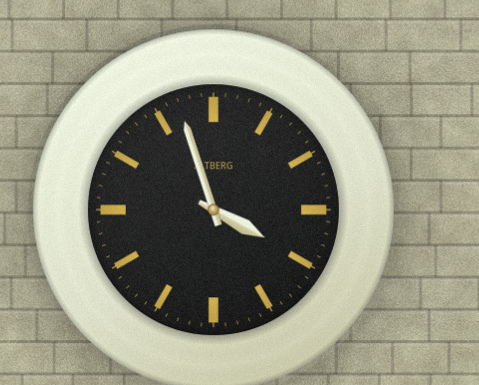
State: h=3 m=57
